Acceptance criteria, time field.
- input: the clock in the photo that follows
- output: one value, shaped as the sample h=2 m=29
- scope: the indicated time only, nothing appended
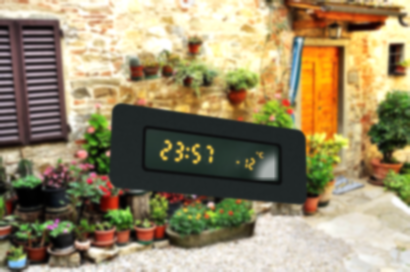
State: h=23 m=57
